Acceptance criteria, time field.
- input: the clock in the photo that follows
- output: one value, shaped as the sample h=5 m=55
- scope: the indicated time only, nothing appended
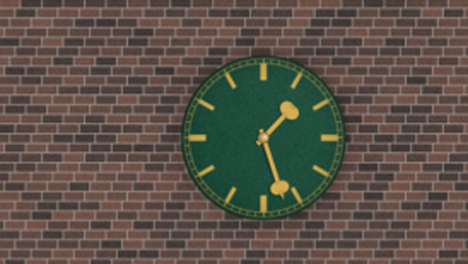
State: h=1 m=27
